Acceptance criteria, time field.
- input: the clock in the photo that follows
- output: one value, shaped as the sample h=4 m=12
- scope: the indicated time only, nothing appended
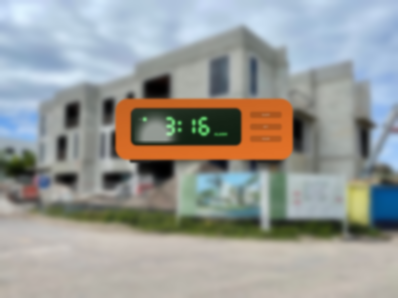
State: h=3 m=16
